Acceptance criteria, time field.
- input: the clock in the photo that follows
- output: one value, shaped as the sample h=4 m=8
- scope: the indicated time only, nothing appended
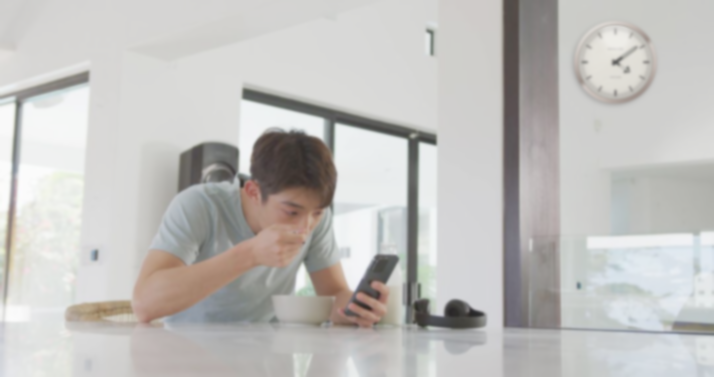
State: h=4 m=9
